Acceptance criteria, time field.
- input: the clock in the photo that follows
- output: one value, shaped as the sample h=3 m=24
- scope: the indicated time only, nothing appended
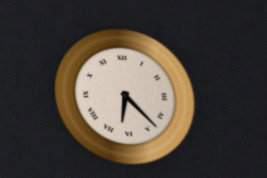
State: h=6 m=23
